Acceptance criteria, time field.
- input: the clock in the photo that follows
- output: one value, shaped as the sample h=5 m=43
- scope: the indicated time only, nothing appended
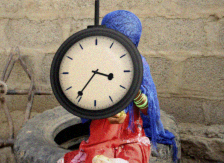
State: h=3 m=36
